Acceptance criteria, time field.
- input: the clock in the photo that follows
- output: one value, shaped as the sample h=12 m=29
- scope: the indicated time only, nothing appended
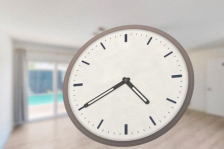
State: h=4 m=40
